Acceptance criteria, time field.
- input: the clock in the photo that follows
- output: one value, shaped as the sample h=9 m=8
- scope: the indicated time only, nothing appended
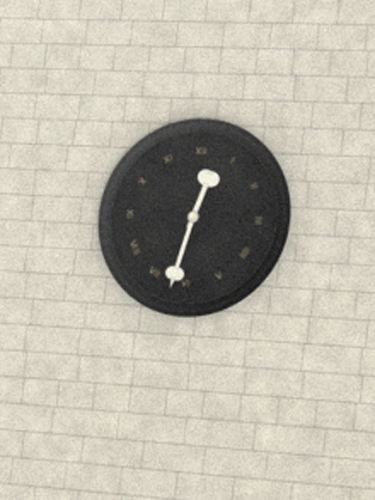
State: h=12 m=32
